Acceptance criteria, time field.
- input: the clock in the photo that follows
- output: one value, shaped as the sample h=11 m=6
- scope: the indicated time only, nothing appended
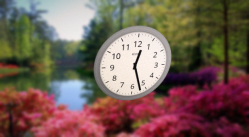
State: h=12 m=27
